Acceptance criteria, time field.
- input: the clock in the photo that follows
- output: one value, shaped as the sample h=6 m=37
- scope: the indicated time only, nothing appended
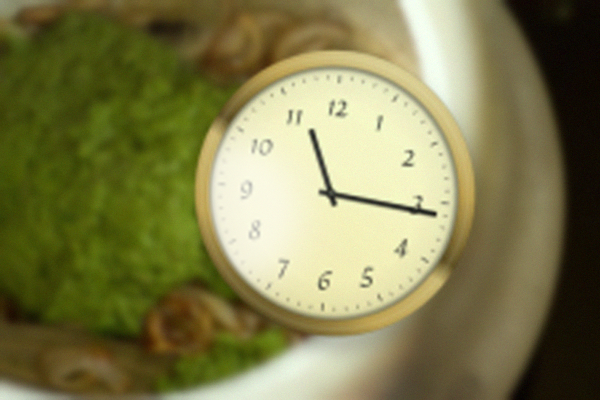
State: h=11 m=16
